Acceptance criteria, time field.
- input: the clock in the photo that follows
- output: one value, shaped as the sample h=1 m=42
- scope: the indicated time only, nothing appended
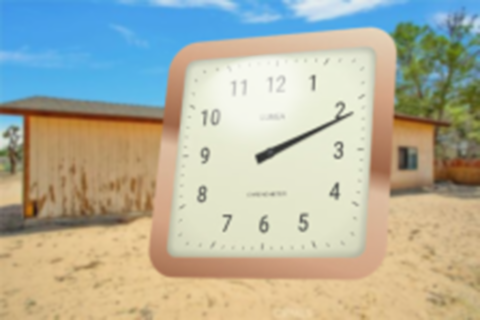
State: h=2 m=11
